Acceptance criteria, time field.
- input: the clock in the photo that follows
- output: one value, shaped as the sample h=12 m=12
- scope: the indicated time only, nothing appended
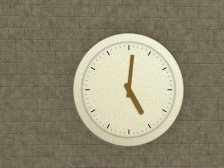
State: h=5 m=1
